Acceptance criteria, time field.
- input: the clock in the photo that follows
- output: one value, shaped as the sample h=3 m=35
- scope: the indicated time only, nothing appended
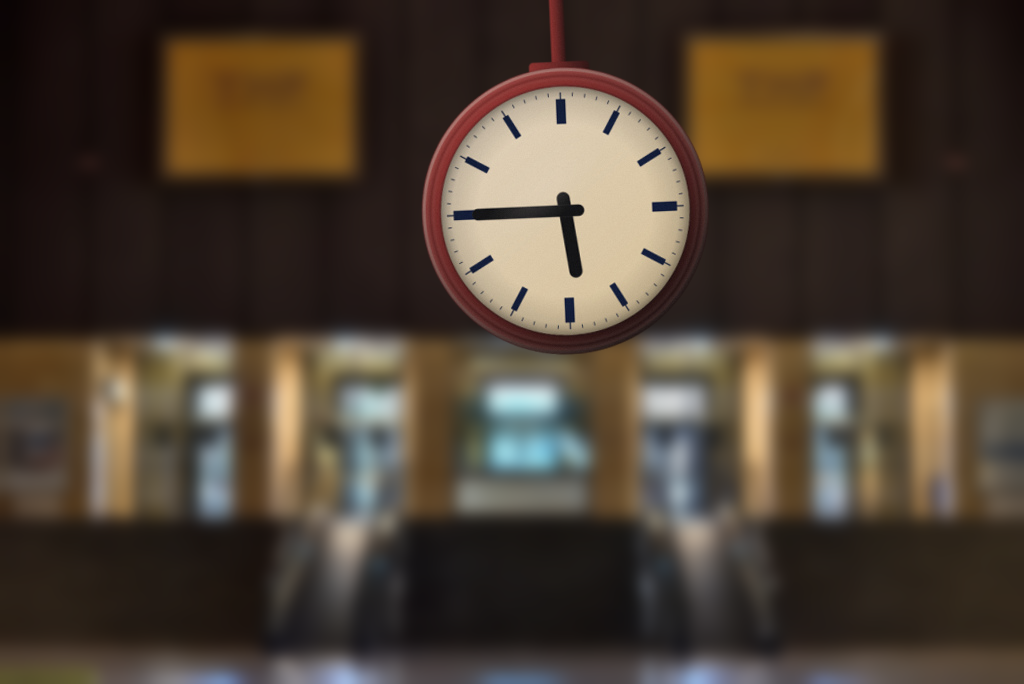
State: h=5 m=45
